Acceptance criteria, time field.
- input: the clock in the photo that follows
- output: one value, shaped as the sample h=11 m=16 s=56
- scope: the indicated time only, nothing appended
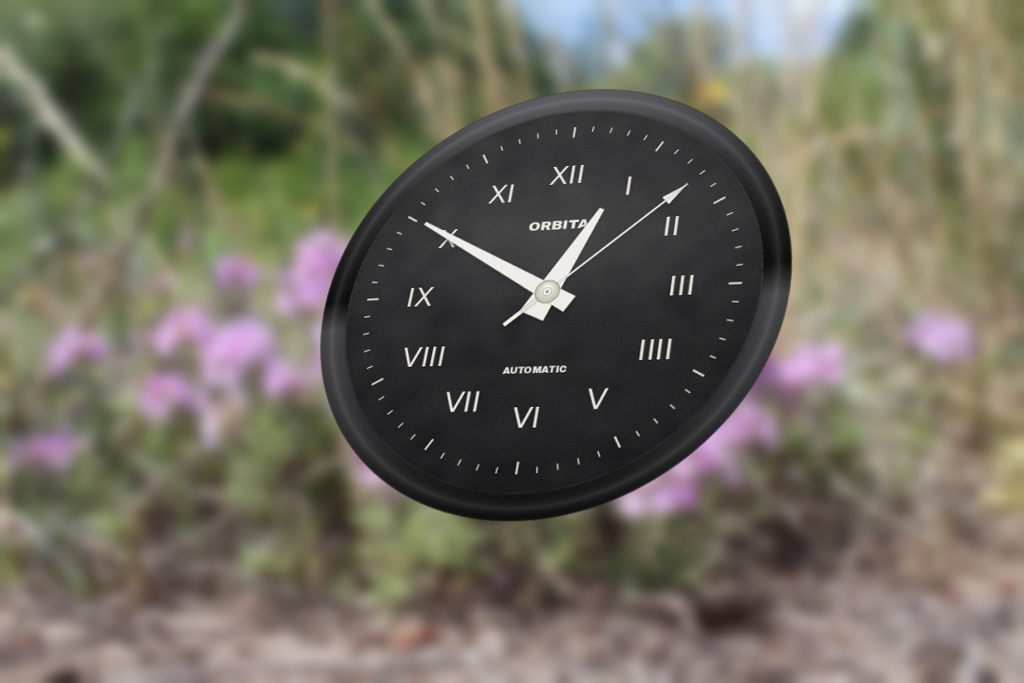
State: h=12 m=50 s=8
